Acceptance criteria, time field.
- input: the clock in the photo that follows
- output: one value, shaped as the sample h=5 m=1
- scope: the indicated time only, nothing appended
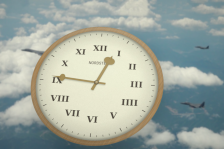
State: h=12 m=46
